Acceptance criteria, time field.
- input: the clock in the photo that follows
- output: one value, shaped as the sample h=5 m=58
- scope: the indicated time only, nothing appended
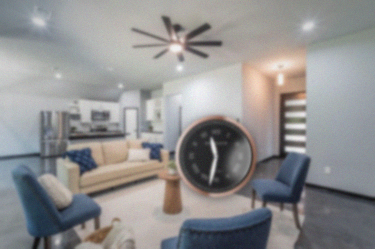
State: h=11 m=32
